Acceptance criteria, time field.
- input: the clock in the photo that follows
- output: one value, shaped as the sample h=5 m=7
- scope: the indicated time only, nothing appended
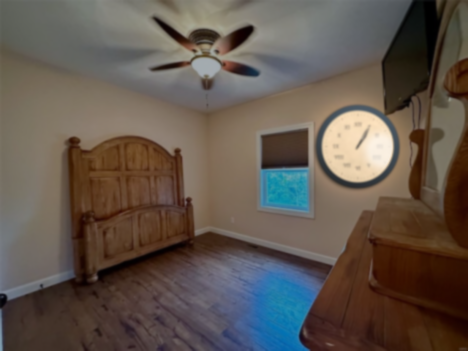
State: h=1 m=5
